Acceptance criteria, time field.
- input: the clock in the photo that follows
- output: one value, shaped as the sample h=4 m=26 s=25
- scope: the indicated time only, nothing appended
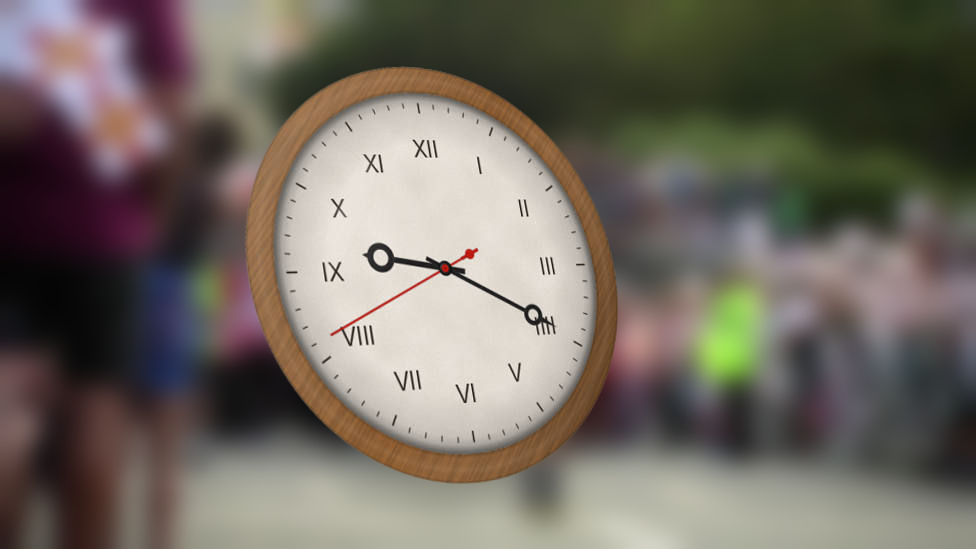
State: h=9 m=19 s=41
